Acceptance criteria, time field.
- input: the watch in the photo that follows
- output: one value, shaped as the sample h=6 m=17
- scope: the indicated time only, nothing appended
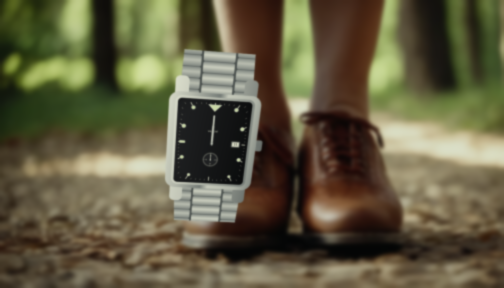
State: h=12 m=0
